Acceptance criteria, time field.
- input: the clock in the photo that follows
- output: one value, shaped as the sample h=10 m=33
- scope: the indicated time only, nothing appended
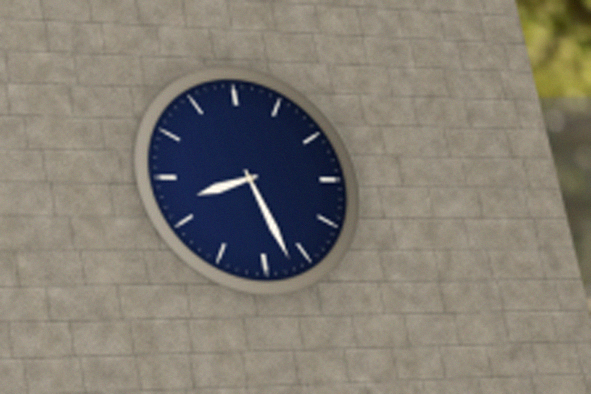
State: h=8 m=27
